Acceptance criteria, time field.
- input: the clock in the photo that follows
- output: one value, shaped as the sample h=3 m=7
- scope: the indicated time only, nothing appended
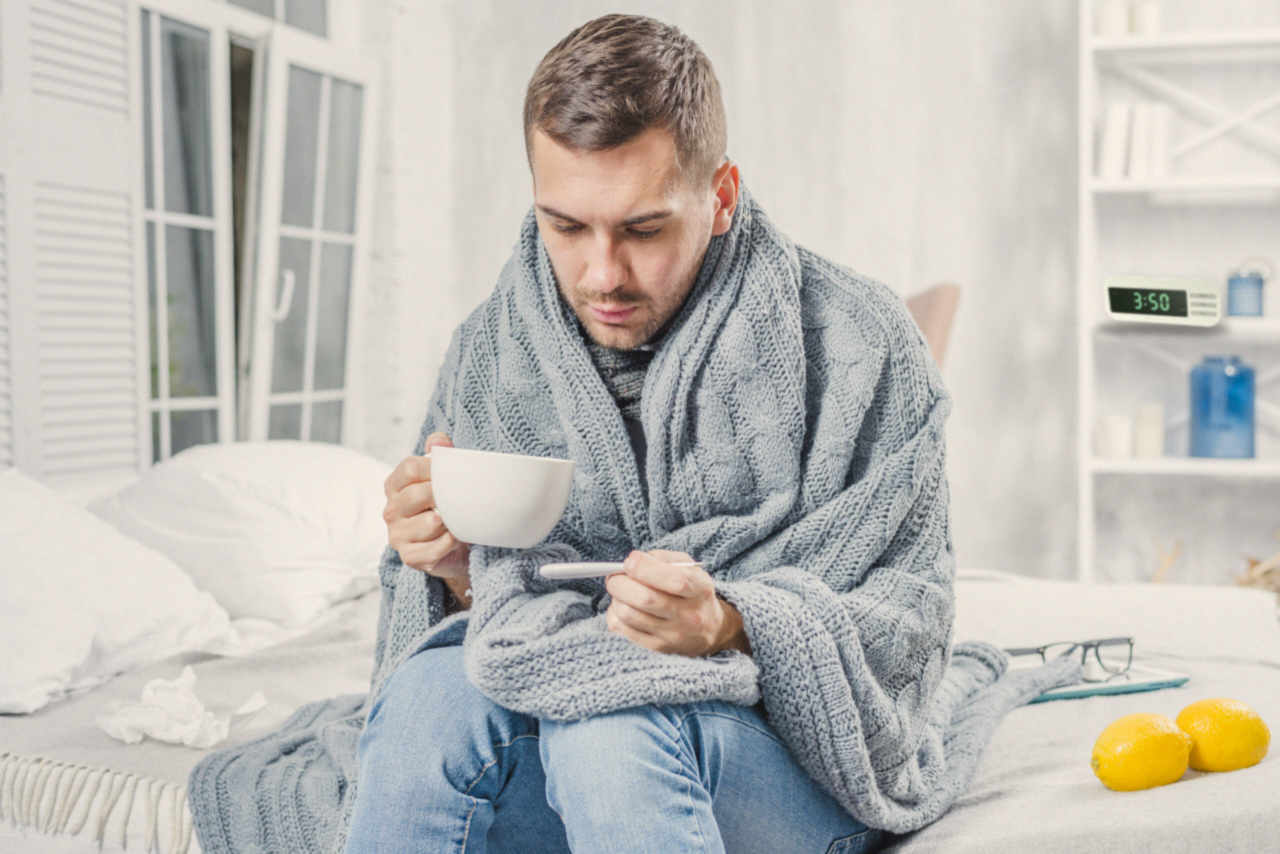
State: h=3 m=50
